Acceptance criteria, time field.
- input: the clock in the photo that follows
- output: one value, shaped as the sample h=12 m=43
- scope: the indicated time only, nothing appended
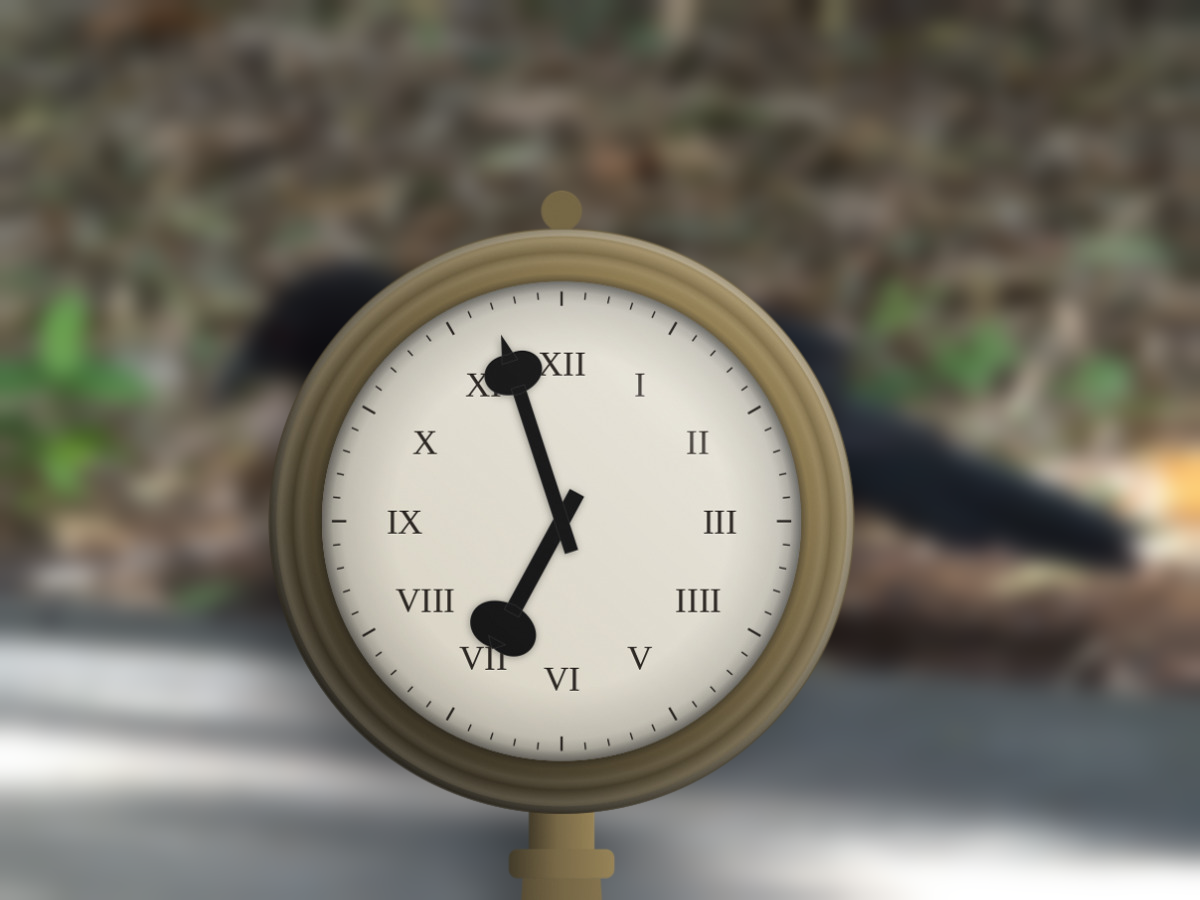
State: h=6 m=57
